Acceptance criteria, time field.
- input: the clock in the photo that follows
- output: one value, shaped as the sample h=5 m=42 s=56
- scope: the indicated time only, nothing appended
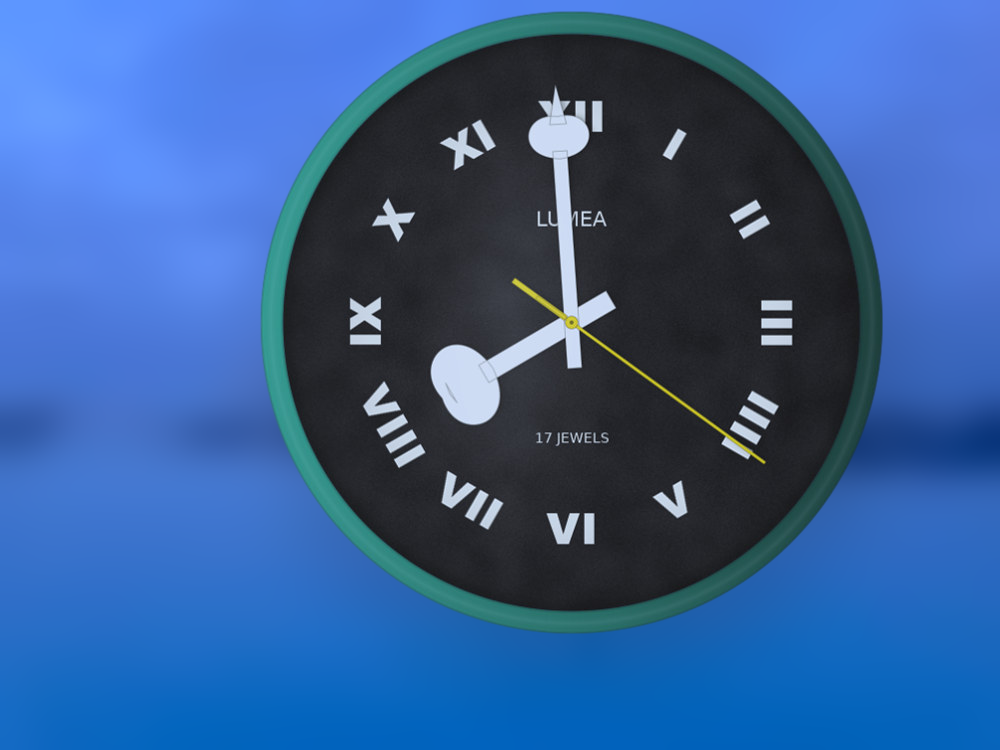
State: h=7 m=59 s=21
